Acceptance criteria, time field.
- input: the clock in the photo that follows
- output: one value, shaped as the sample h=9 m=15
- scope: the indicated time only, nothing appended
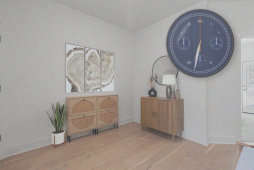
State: h=6 m=32
